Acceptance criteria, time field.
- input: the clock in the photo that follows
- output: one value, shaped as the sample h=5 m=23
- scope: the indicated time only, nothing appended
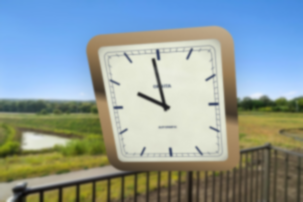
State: h=9 m=59
